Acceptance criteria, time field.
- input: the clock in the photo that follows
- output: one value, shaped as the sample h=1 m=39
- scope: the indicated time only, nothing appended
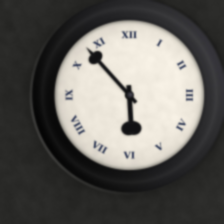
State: h=5 m=53
